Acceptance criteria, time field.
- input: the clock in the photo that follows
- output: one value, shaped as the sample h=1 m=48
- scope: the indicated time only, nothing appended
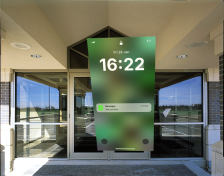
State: h=16 m=22
